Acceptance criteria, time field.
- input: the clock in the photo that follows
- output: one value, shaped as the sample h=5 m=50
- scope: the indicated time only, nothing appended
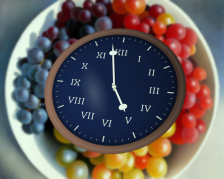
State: h=4 m=58
